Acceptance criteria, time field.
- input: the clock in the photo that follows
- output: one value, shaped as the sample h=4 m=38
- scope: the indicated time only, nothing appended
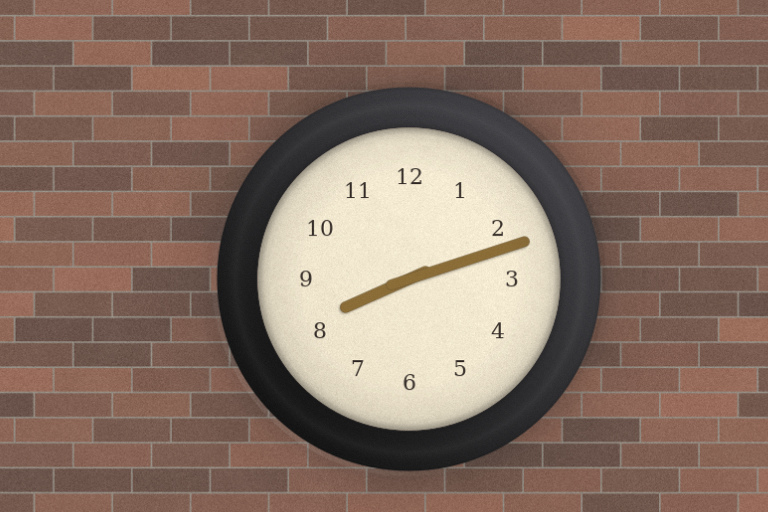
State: h=8 m=12
